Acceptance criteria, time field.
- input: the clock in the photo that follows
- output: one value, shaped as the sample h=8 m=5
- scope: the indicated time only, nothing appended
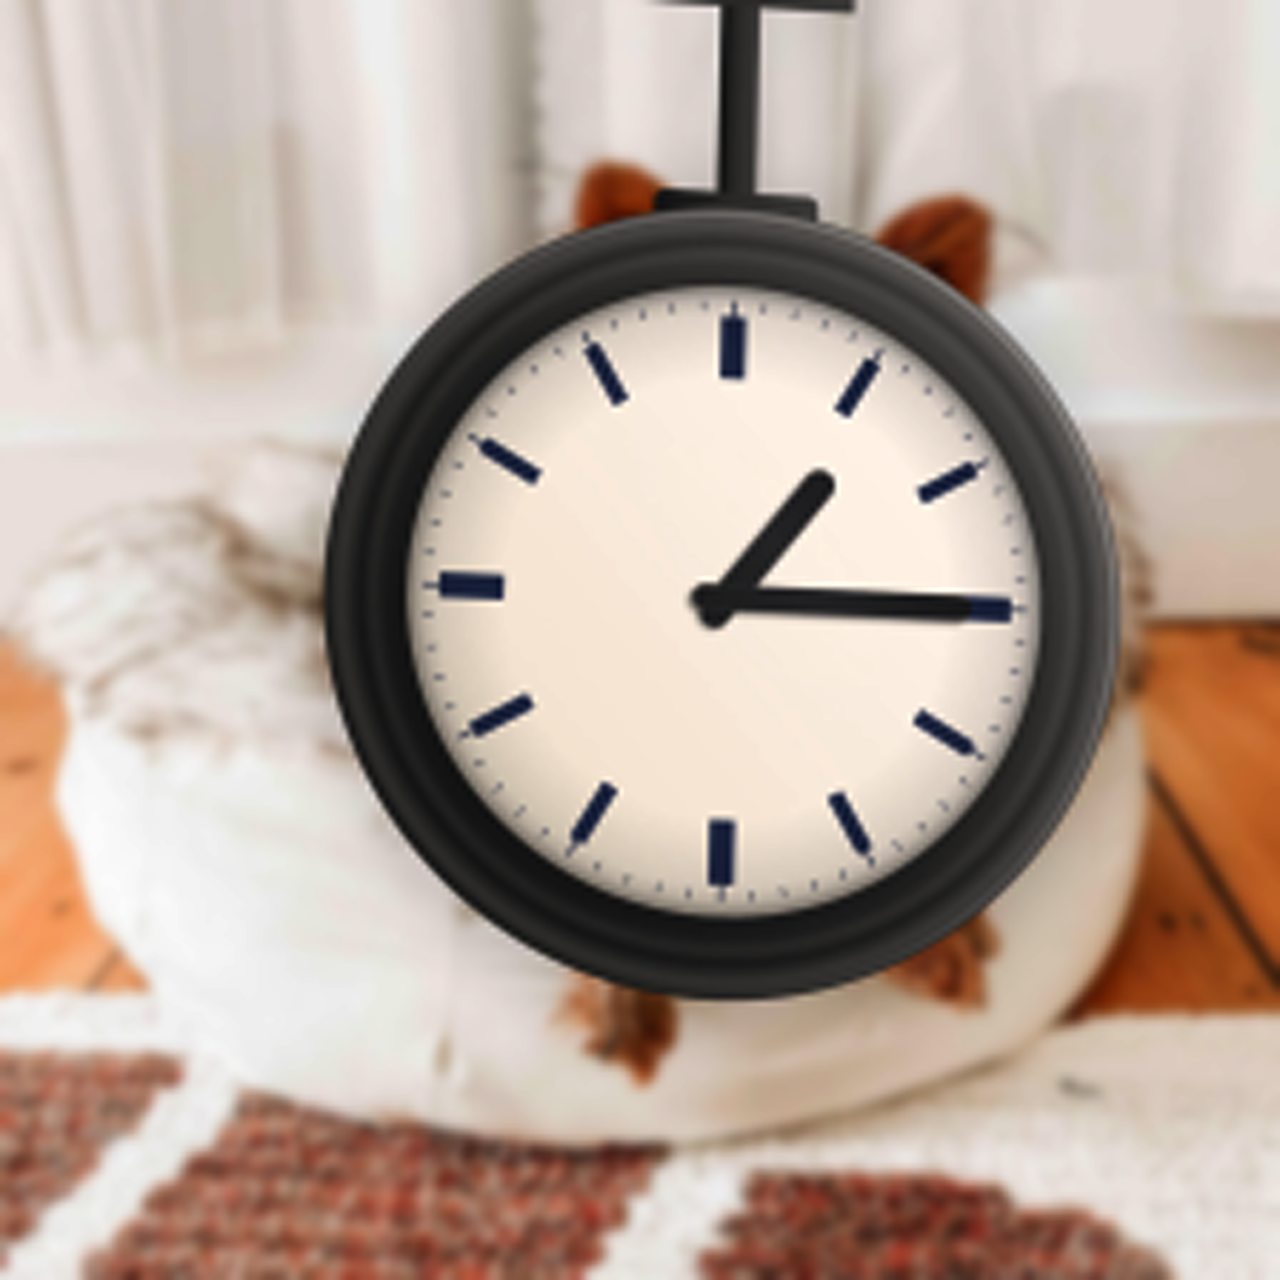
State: h=1 m=15
